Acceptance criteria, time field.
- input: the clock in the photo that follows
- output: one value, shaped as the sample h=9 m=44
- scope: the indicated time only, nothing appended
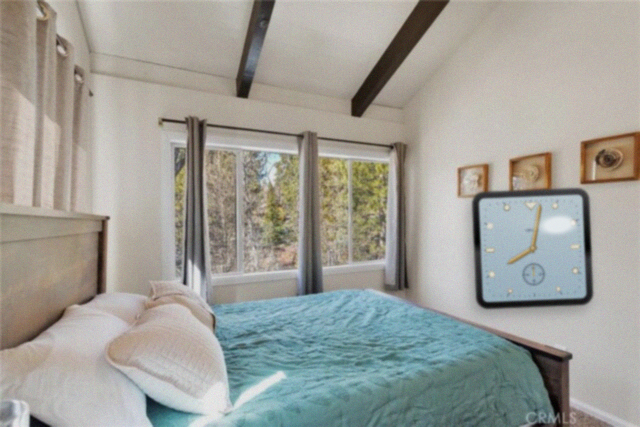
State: h=8 m=2
